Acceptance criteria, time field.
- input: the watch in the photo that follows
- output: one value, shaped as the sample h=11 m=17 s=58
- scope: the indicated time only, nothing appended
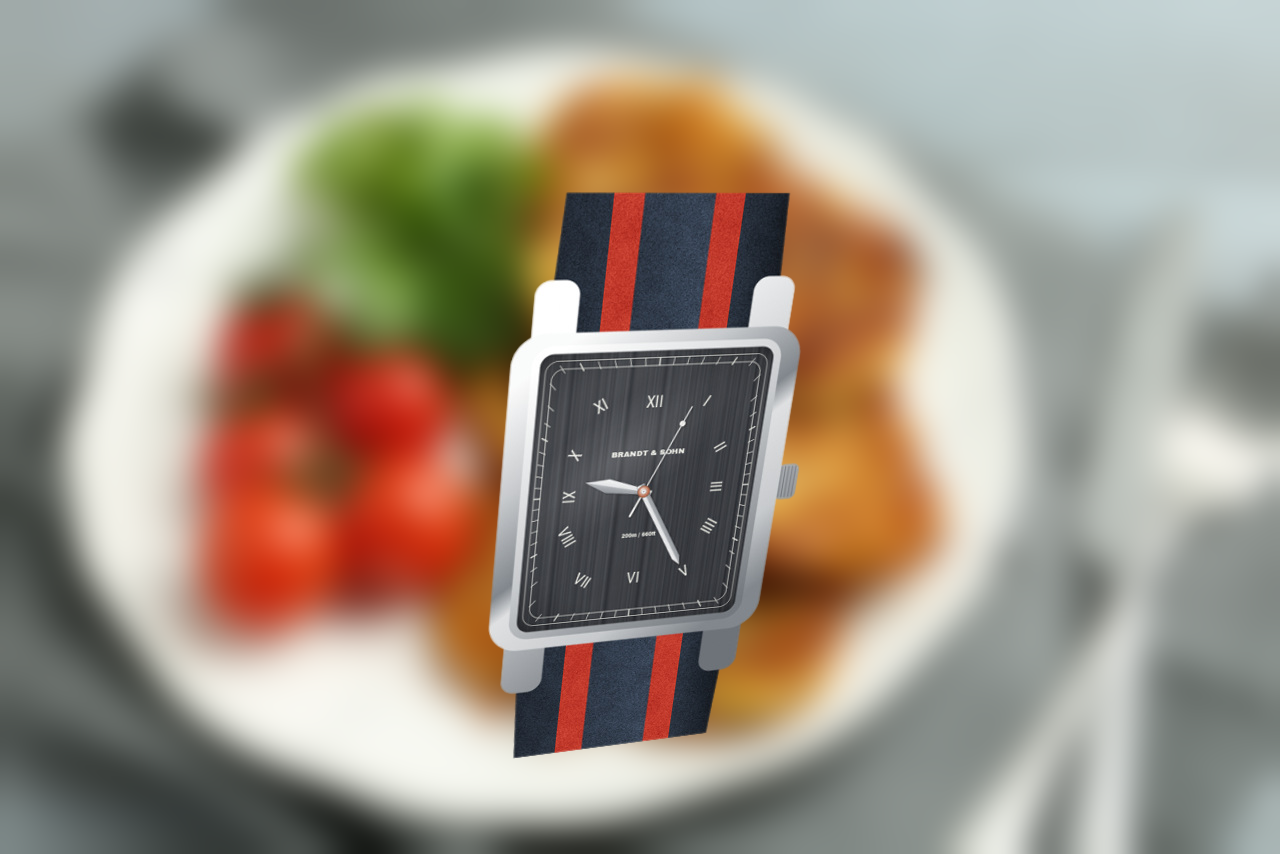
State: h=9 m=25 s=4
